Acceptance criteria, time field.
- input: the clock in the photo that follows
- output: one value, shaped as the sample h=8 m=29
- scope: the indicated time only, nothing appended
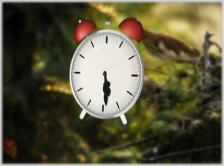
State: h=5 m=29
